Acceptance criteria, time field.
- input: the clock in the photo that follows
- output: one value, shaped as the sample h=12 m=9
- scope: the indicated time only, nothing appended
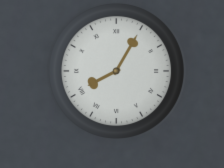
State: h=8 m=5
